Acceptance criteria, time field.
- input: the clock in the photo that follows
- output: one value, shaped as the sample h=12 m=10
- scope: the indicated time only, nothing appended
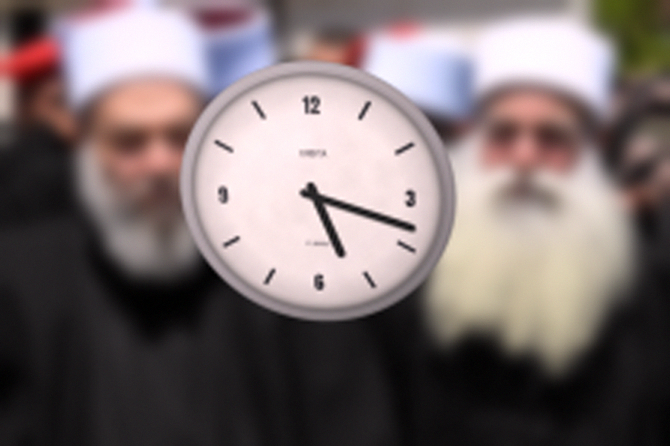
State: h=5 m=18
